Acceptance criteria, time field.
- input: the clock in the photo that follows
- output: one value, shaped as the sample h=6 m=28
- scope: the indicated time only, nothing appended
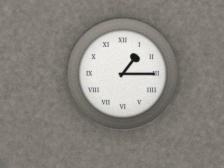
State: h=1 m=15
